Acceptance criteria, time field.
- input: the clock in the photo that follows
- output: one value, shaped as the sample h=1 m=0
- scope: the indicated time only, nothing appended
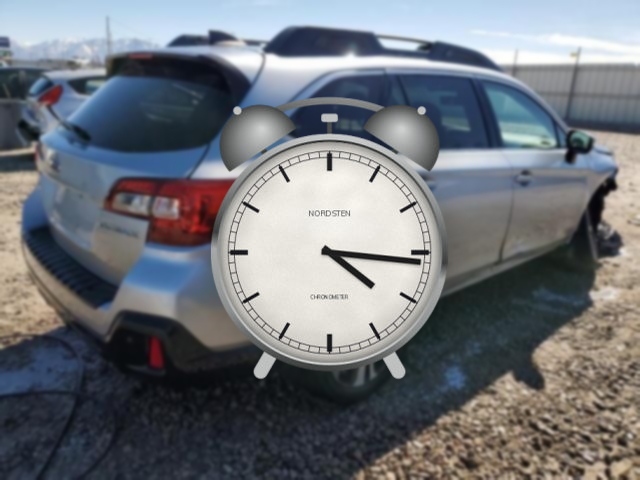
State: h=4 m=16
